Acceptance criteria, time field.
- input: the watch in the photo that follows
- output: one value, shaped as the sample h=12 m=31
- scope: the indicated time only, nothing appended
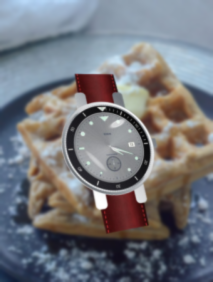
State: h=4 m=19
